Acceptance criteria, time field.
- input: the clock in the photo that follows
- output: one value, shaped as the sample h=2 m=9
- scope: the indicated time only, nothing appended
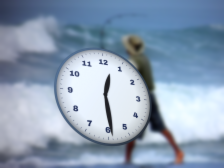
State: h=12 m=29
